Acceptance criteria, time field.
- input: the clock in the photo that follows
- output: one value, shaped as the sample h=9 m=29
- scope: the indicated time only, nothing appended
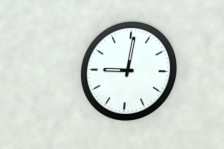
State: h=9 m=1
